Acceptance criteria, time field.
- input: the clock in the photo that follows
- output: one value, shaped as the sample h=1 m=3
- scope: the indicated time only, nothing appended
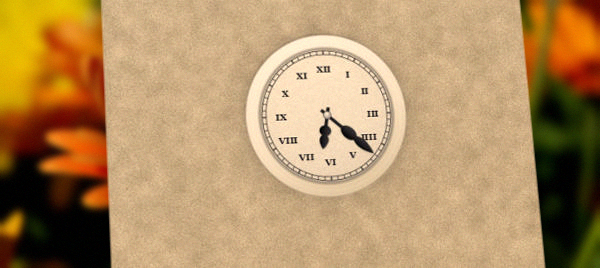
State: h=6 m=22
